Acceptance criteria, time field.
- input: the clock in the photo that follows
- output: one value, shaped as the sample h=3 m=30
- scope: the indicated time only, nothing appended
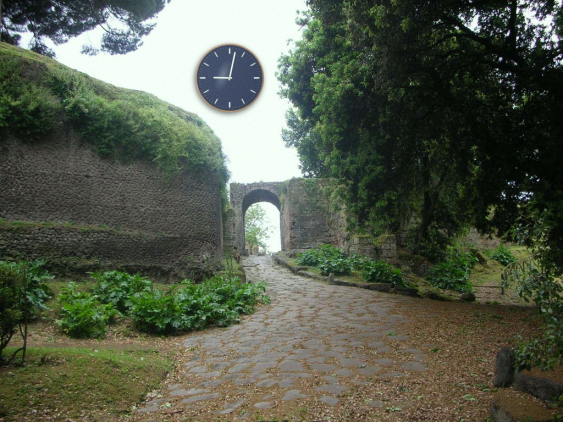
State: h=9 m=2
